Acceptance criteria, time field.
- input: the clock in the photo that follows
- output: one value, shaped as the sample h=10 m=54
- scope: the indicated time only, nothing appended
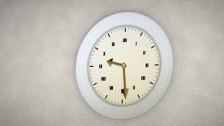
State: h=9 m=29
